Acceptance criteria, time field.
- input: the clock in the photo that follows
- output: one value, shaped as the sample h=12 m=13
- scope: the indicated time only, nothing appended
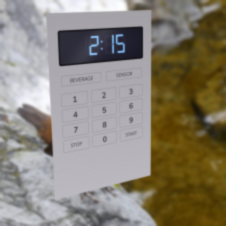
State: h=2 m=15
